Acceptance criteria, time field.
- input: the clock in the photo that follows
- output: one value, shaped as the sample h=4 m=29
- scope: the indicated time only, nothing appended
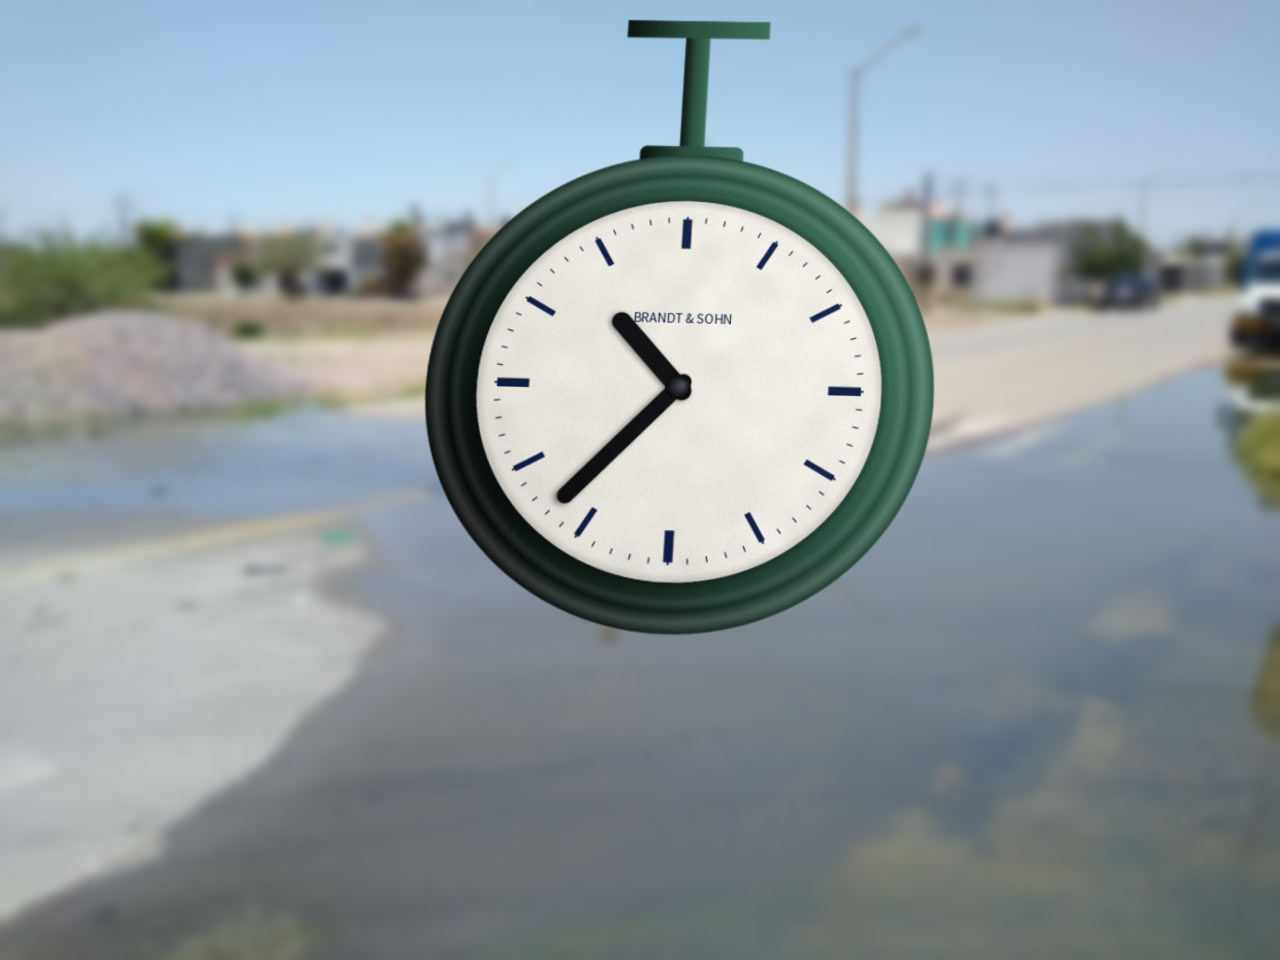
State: h=10 m=37
